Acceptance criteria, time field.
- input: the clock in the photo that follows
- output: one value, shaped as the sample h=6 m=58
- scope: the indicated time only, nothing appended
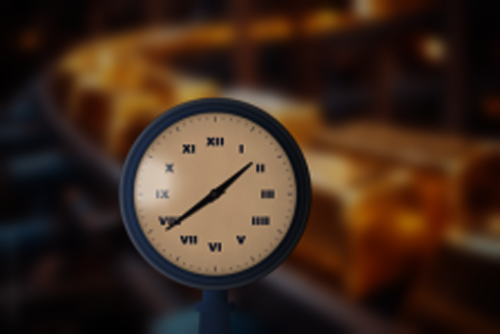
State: h=1 m=39
